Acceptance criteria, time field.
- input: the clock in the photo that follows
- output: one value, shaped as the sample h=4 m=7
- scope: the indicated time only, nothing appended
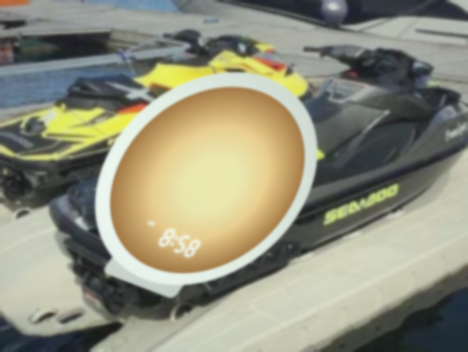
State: h=8 m=58
